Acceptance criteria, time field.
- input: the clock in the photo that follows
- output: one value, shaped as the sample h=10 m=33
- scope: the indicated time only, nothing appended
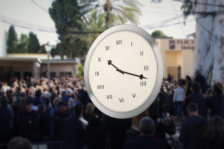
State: h=10 m=18
